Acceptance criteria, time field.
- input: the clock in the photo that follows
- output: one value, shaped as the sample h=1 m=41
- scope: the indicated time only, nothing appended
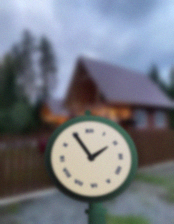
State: h=1 m=55
